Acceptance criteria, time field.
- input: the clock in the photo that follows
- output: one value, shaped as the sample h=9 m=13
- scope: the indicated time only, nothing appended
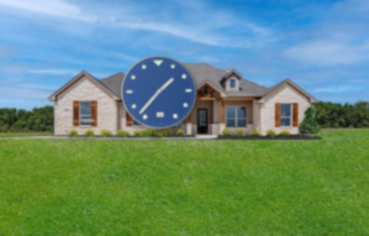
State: h=1 m=37
